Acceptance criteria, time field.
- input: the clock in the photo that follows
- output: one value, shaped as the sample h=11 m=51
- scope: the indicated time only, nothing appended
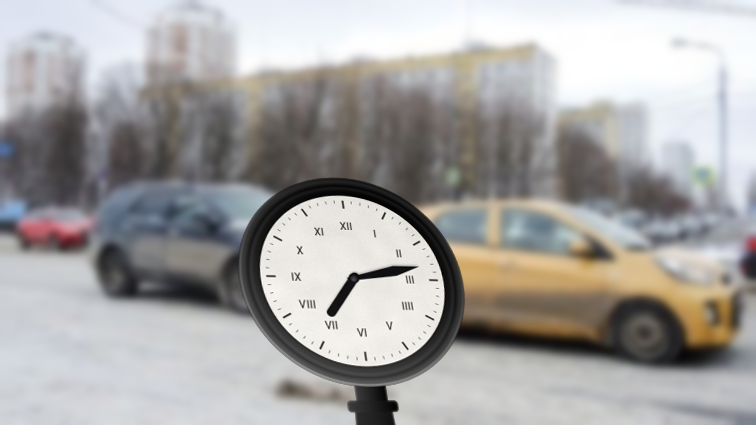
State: h=7 m=13
